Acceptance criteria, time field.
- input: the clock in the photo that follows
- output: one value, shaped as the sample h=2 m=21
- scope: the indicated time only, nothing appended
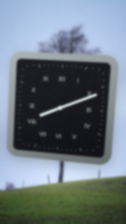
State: h=8 m=11
